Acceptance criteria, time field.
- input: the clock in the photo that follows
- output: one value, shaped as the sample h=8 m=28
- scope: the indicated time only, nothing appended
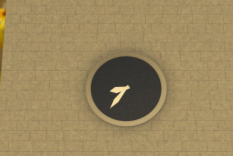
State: h=8 m=36
